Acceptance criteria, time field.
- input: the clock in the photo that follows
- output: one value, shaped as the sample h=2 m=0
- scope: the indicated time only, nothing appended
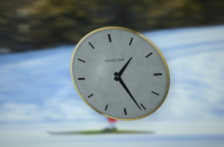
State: h=1 m=26
